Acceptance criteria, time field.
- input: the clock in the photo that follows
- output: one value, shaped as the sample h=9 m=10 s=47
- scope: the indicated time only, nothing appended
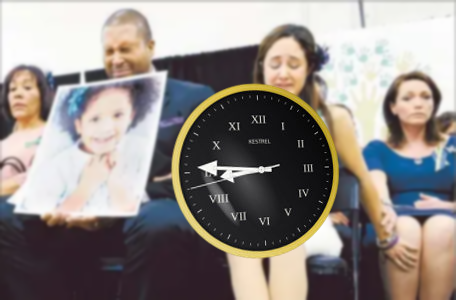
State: h=8 m=45 s=43
